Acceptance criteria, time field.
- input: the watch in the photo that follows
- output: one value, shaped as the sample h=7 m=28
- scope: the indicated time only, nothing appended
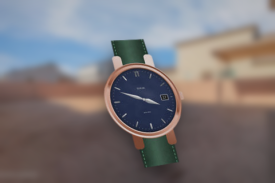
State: h=3 m=49
